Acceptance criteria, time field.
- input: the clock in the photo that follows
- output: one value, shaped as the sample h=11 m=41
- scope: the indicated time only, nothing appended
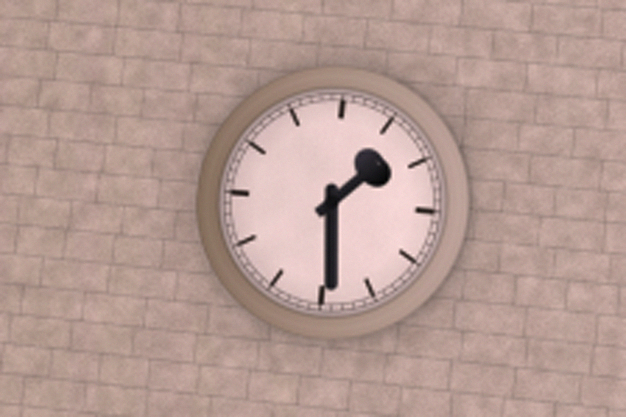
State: h=1 m=29
